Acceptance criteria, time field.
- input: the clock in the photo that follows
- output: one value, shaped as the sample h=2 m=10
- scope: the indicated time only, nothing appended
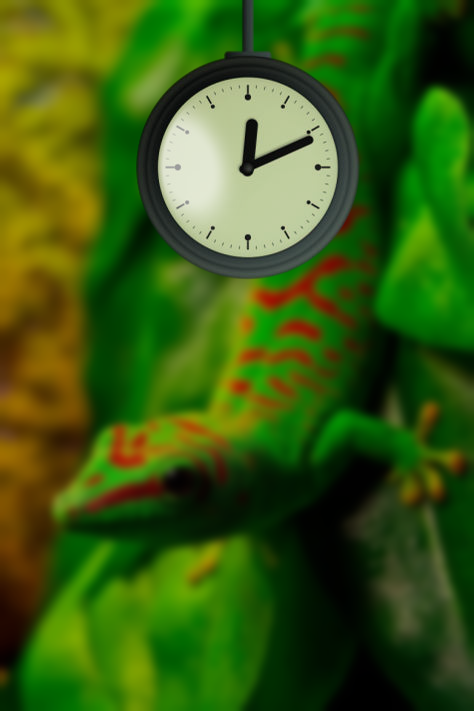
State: h=12 m=11
